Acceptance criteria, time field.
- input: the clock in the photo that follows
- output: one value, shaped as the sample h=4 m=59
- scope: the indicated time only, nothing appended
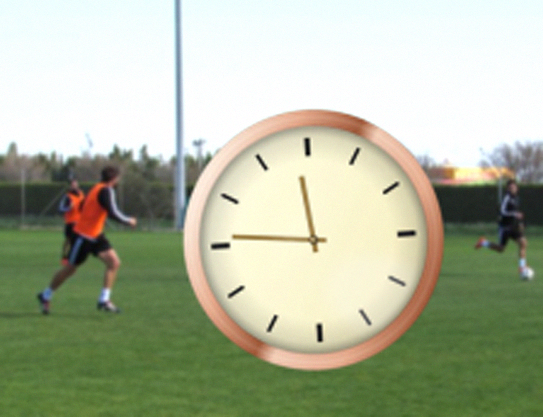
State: h=11 m=46
